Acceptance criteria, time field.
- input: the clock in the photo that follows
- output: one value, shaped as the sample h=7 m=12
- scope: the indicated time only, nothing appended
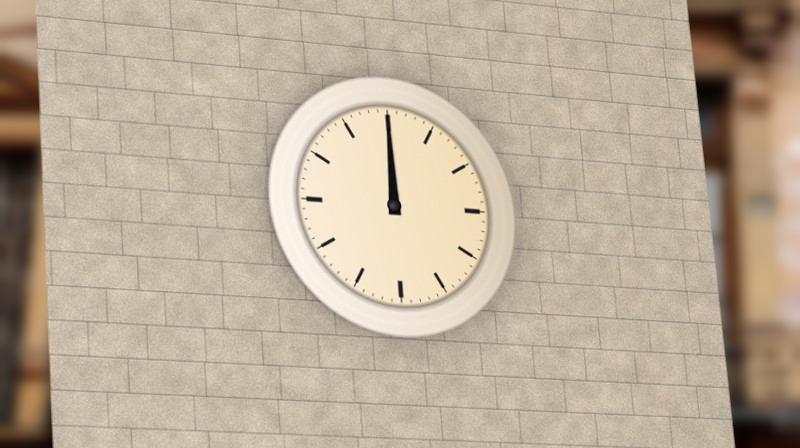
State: h=12 m=0
